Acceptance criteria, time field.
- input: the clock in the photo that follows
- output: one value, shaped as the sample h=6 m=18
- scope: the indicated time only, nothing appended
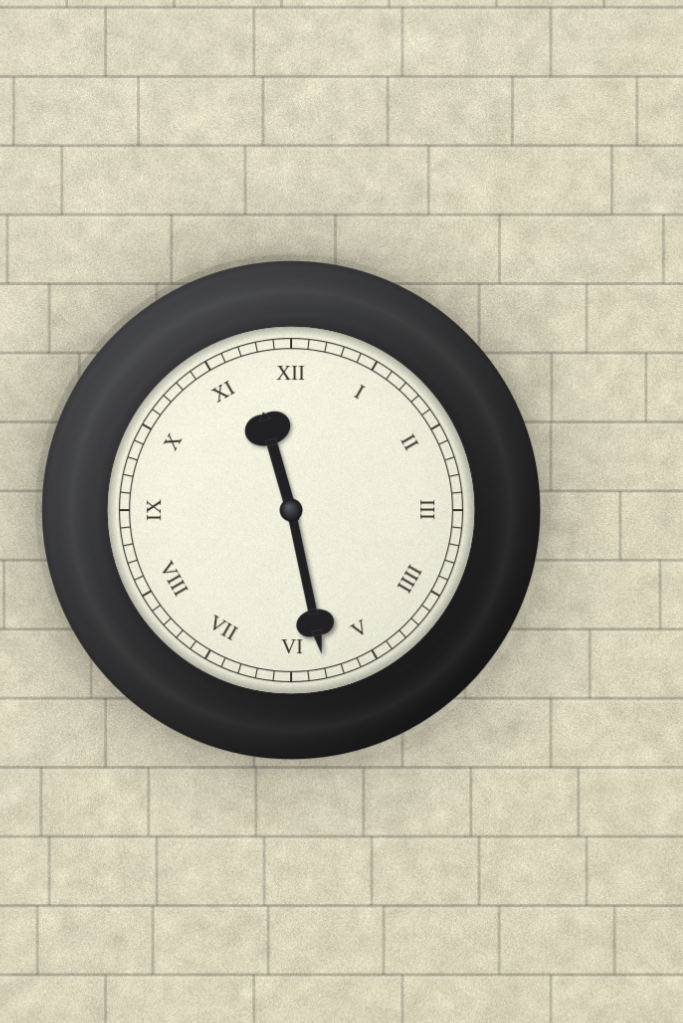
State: h=11 m=28
